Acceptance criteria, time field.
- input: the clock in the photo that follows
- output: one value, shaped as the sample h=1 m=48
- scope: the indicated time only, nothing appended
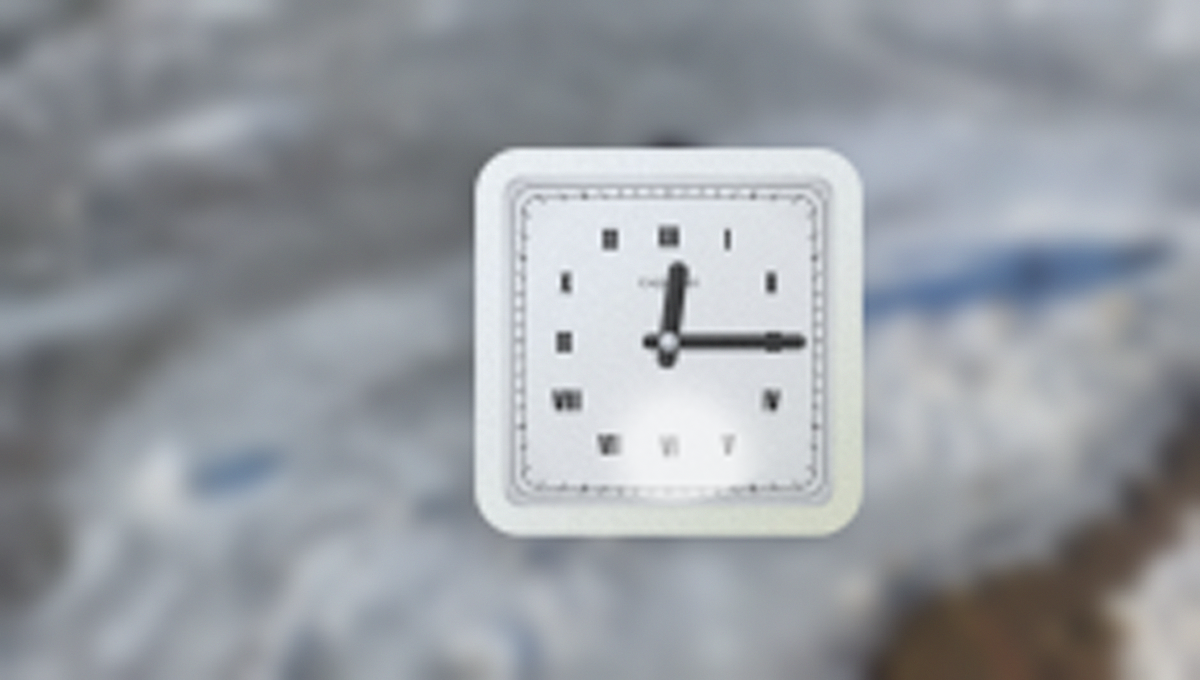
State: h=12 m=15
